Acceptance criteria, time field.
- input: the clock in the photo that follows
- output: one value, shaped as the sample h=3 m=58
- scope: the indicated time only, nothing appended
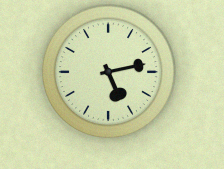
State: h=5 m=13
